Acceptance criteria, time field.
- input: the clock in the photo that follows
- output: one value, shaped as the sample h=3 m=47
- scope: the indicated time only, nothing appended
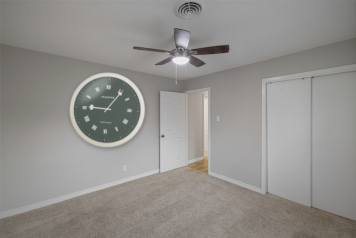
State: h=9 m=6
